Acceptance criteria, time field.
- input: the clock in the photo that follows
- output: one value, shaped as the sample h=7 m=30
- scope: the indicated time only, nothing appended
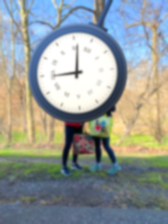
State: h=7 m=56
